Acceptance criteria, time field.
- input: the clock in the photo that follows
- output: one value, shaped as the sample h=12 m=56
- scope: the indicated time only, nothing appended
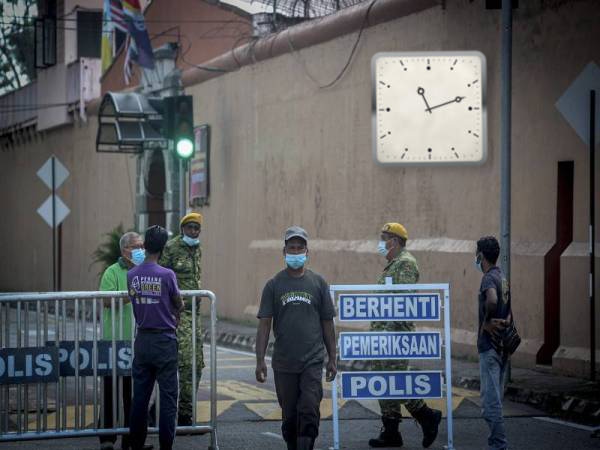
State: h=11 m=12
